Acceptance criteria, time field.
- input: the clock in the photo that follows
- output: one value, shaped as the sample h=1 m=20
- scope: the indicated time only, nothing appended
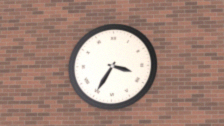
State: h=3 m=35
